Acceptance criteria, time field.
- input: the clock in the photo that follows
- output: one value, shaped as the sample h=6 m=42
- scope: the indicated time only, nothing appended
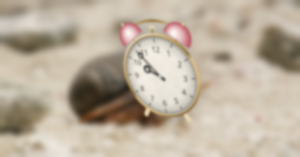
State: h=9 m=53
